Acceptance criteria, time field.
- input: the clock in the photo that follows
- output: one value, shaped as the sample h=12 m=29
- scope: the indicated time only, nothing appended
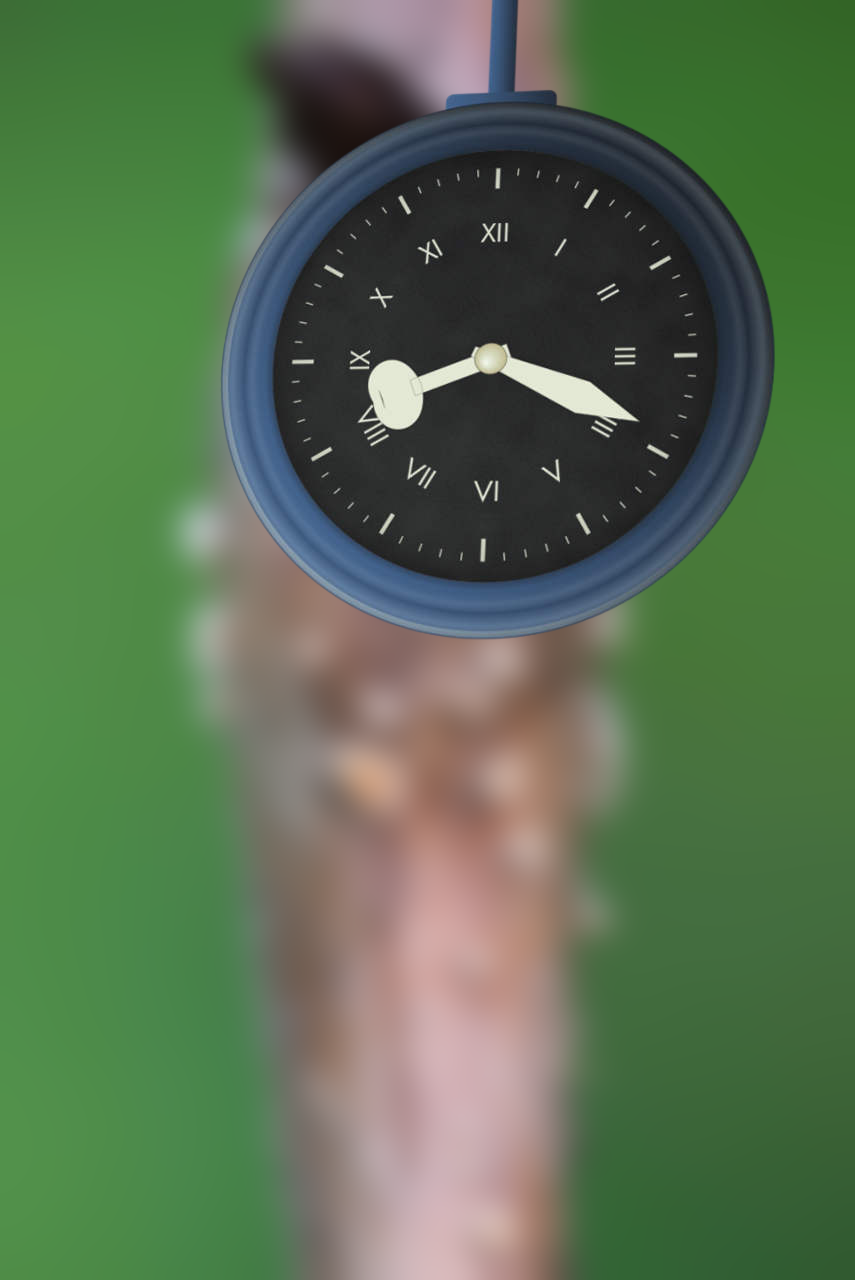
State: h=8 m=19
